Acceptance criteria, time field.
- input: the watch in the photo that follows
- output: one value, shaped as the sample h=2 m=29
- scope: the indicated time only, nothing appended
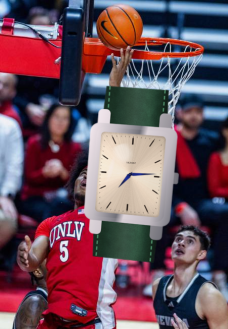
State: h=7 m=14
